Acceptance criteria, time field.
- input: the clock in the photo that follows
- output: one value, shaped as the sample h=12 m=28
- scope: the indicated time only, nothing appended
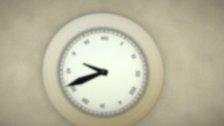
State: h=9 m=41
